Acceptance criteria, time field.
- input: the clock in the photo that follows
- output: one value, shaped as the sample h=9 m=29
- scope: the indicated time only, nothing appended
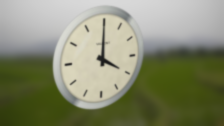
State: h=4 m=0
